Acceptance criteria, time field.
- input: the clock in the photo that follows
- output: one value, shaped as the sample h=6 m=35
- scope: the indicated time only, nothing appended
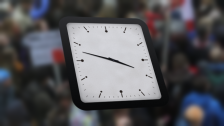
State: h=3 m=48
